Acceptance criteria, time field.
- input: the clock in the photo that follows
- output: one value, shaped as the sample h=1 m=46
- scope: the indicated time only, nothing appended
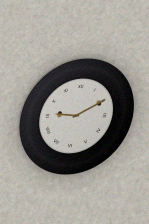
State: h=9 m=10
